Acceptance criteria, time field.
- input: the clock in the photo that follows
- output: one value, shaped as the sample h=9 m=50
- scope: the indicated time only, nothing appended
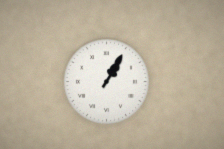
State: h=1 m=5
